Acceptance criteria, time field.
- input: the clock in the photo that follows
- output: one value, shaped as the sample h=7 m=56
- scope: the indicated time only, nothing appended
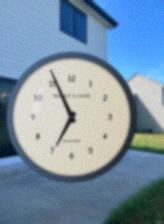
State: h=6 m=56
